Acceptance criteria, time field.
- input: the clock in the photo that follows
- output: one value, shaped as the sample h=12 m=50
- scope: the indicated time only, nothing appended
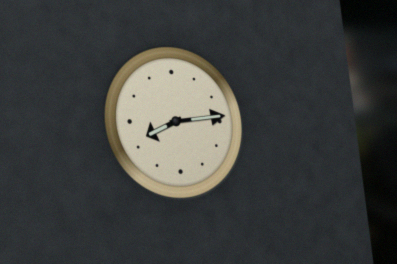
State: h=8 m=14
